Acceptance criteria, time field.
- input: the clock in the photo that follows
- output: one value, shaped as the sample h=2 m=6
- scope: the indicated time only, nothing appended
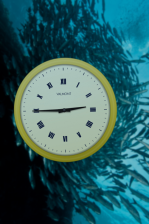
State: h=2 m=45
